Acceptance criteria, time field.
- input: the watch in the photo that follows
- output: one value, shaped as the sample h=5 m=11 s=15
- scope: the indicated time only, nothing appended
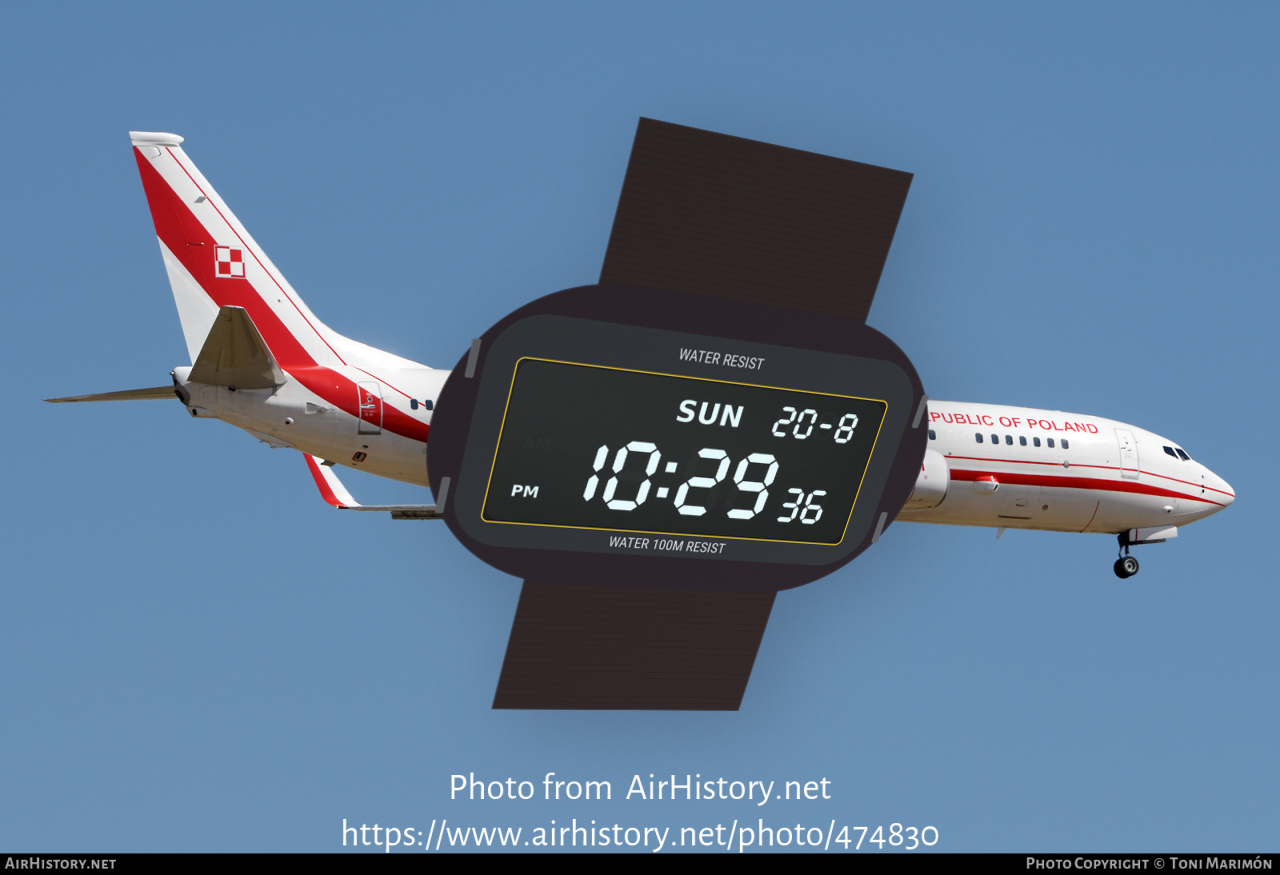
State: h=10 m=29 s=36
